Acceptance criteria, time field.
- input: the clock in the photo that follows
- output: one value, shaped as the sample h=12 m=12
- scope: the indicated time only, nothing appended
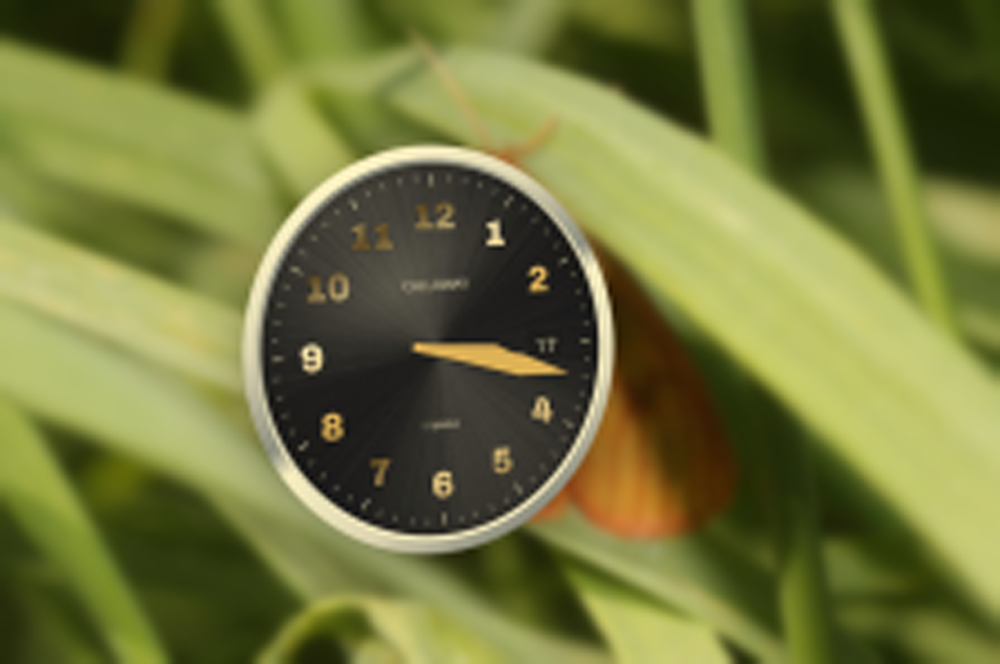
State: h=3 m=17
